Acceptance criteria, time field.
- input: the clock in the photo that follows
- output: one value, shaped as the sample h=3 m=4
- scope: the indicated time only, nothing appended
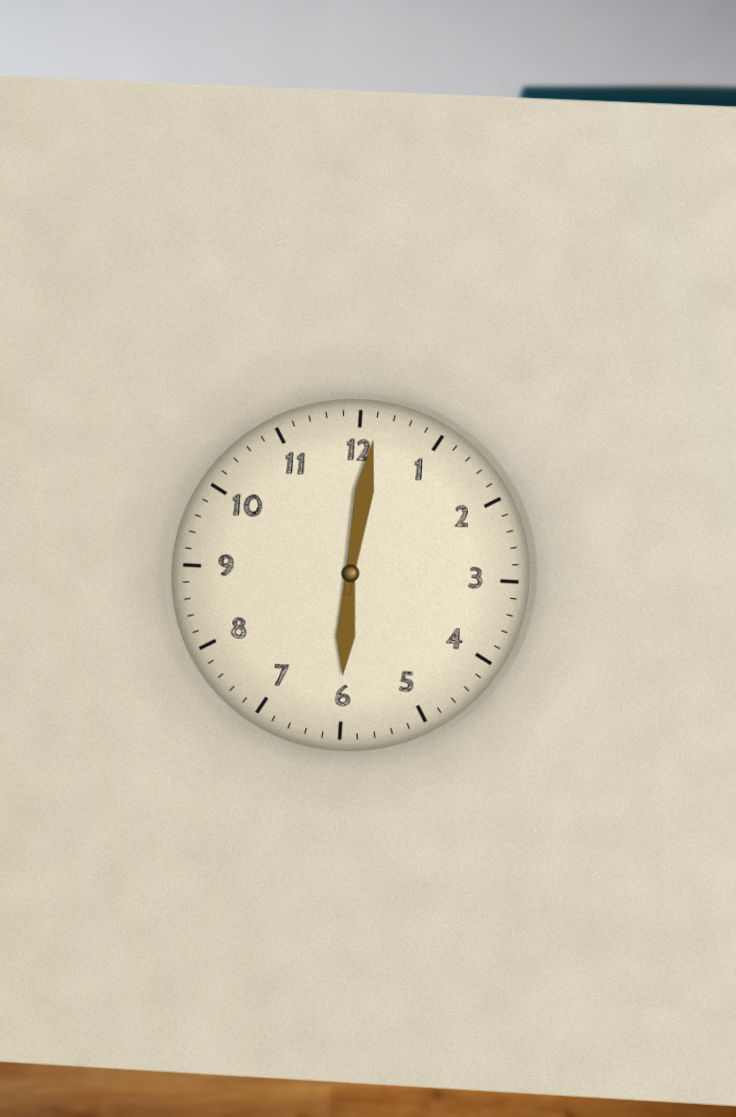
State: h=6 m=1
